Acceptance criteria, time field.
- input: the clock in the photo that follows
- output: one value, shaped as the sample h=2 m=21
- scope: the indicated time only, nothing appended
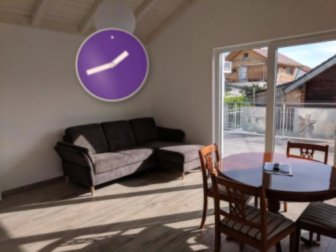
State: h=1 m=42
